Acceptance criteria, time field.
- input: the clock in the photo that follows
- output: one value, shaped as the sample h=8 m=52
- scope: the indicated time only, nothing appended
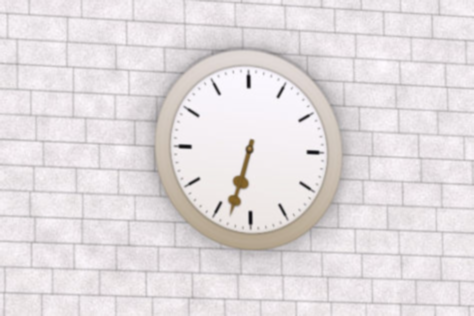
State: h=6 m=33
